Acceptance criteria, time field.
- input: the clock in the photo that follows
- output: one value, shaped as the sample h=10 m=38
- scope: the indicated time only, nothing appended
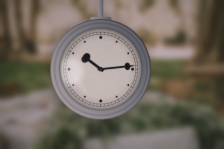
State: h=10 m=14
